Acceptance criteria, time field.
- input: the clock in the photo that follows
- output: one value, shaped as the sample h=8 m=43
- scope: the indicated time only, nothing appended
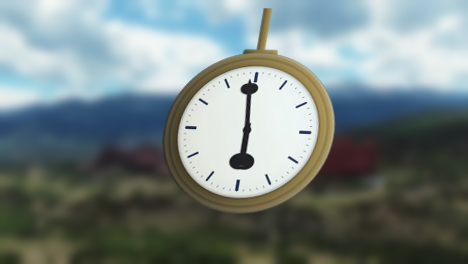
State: h=5 m=59
